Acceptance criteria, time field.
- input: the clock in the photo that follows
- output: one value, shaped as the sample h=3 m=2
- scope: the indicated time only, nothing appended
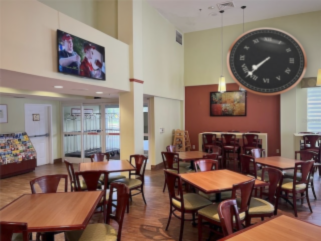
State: h=7 m=37
